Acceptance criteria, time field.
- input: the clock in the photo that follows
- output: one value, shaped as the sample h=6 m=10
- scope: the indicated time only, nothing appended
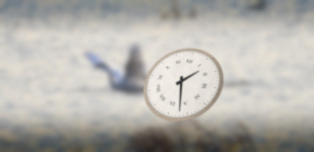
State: h=1 m=27
